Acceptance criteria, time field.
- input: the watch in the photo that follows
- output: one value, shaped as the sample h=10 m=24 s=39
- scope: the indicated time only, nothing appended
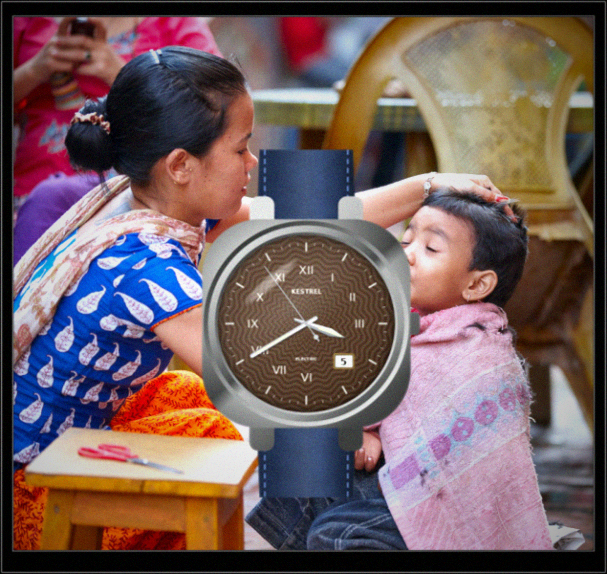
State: h=3 m=39 s=54
